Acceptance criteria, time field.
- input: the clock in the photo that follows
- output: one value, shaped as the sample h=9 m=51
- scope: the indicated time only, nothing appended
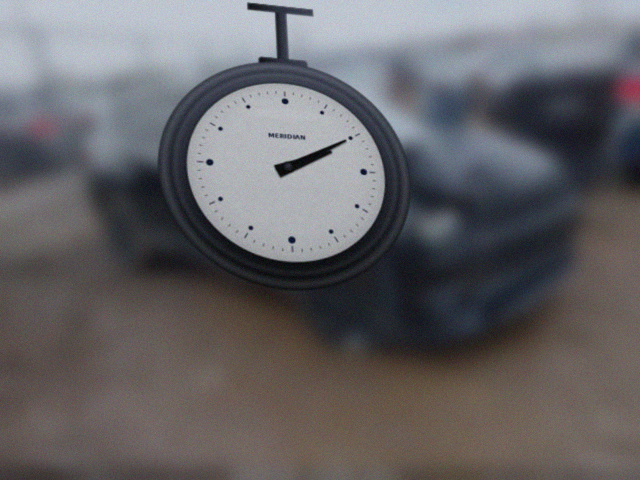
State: h=2 m=10
